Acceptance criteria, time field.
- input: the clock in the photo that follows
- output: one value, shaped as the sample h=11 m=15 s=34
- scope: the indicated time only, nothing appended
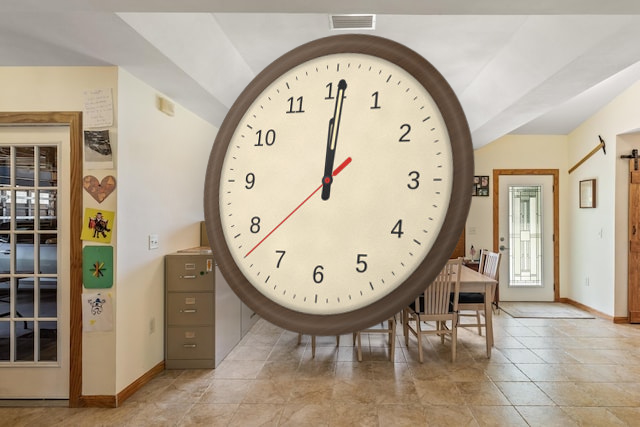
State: h=12 m=0 s=38
